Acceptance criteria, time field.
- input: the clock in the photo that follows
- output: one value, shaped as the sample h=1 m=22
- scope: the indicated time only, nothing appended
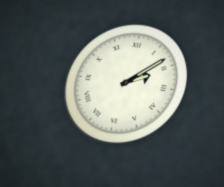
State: h=2 m=8
